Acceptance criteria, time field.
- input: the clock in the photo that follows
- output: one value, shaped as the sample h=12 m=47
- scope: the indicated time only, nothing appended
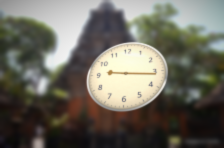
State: h=9 m=16
